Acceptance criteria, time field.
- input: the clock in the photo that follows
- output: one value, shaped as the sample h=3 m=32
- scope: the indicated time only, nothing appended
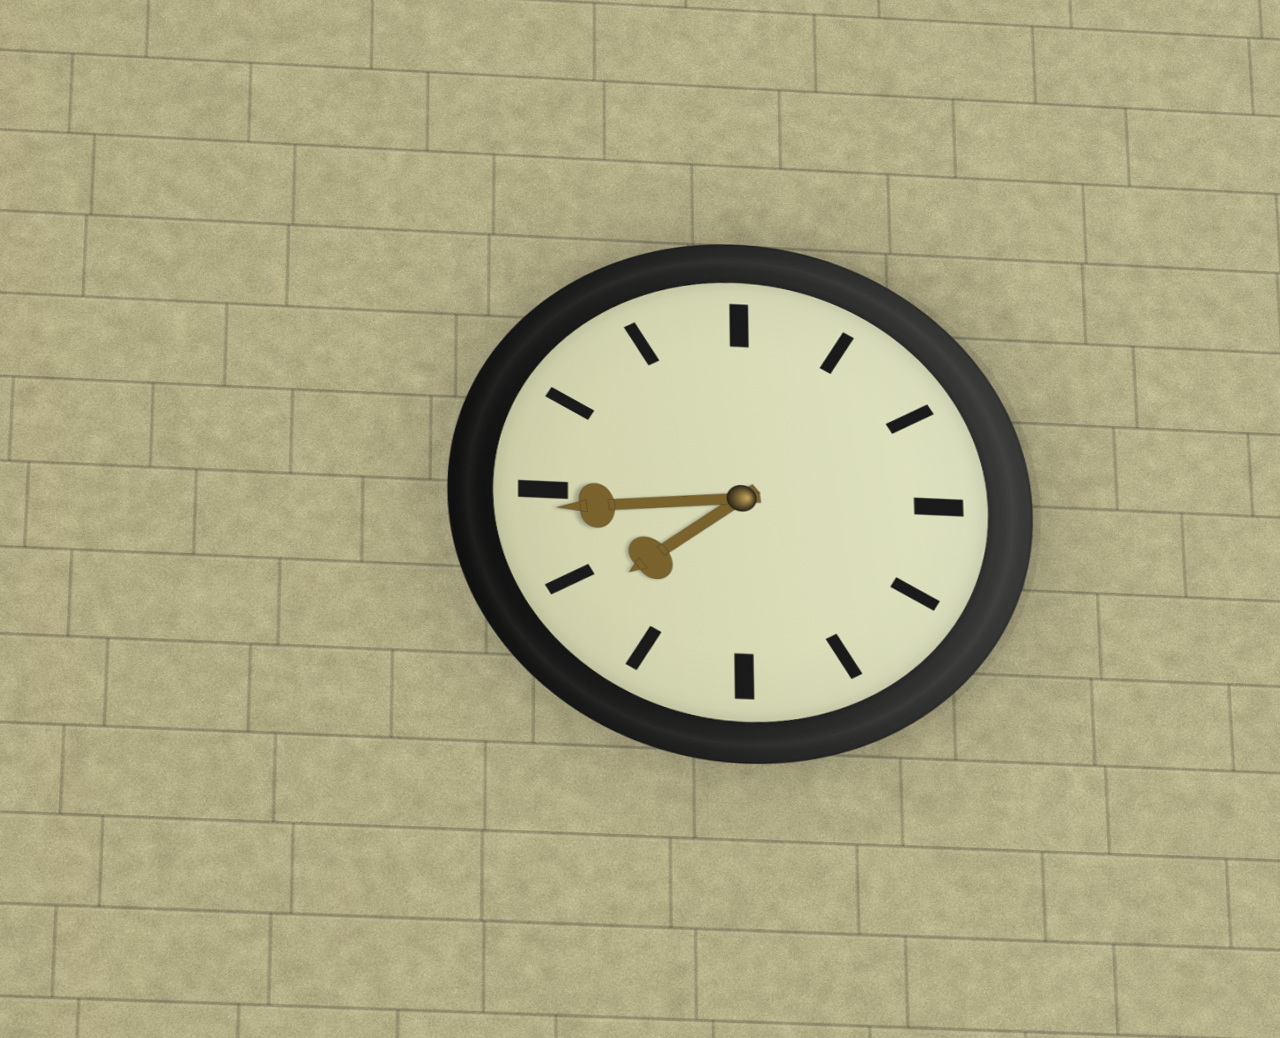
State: h=7 m=44
